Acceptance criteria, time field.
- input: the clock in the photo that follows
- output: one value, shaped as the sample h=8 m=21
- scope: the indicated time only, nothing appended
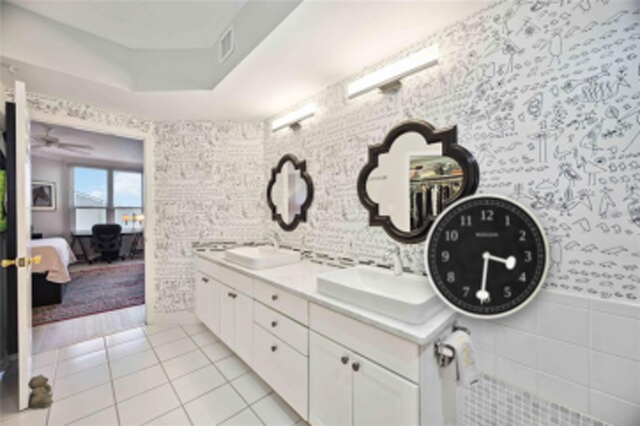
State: h=3 m=31
